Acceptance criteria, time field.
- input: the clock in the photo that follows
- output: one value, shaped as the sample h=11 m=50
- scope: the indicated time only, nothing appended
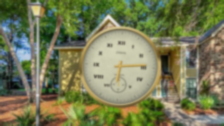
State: h=6 m=14
